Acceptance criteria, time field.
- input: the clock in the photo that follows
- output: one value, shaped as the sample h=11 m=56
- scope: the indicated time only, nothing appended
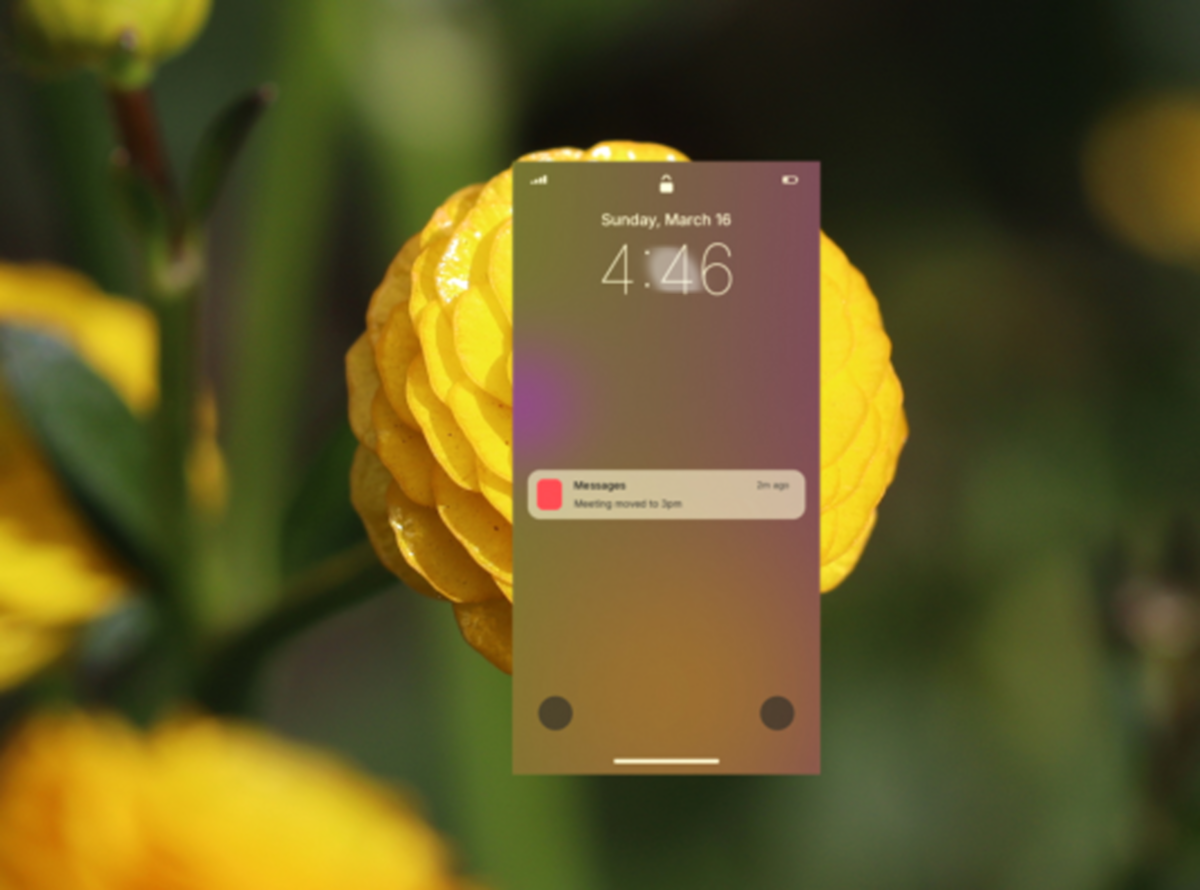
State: h=4 m=46
